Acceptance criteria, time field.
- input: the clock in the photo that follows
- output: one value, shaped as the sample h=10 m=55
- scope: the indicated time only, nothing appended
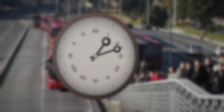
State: h=1 m=12
